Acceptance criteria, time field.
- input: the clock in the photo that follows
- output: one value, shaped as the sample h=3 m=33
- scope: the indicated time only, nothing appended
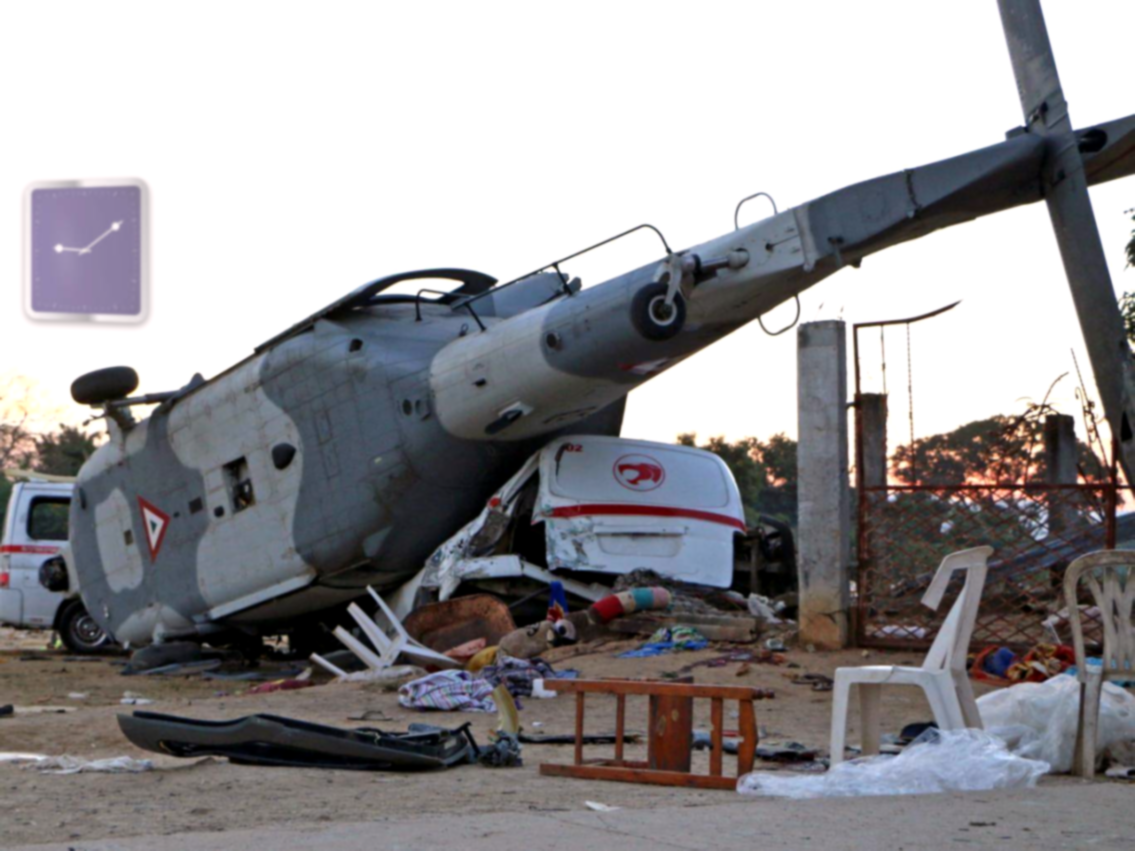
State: h=9 m=9
